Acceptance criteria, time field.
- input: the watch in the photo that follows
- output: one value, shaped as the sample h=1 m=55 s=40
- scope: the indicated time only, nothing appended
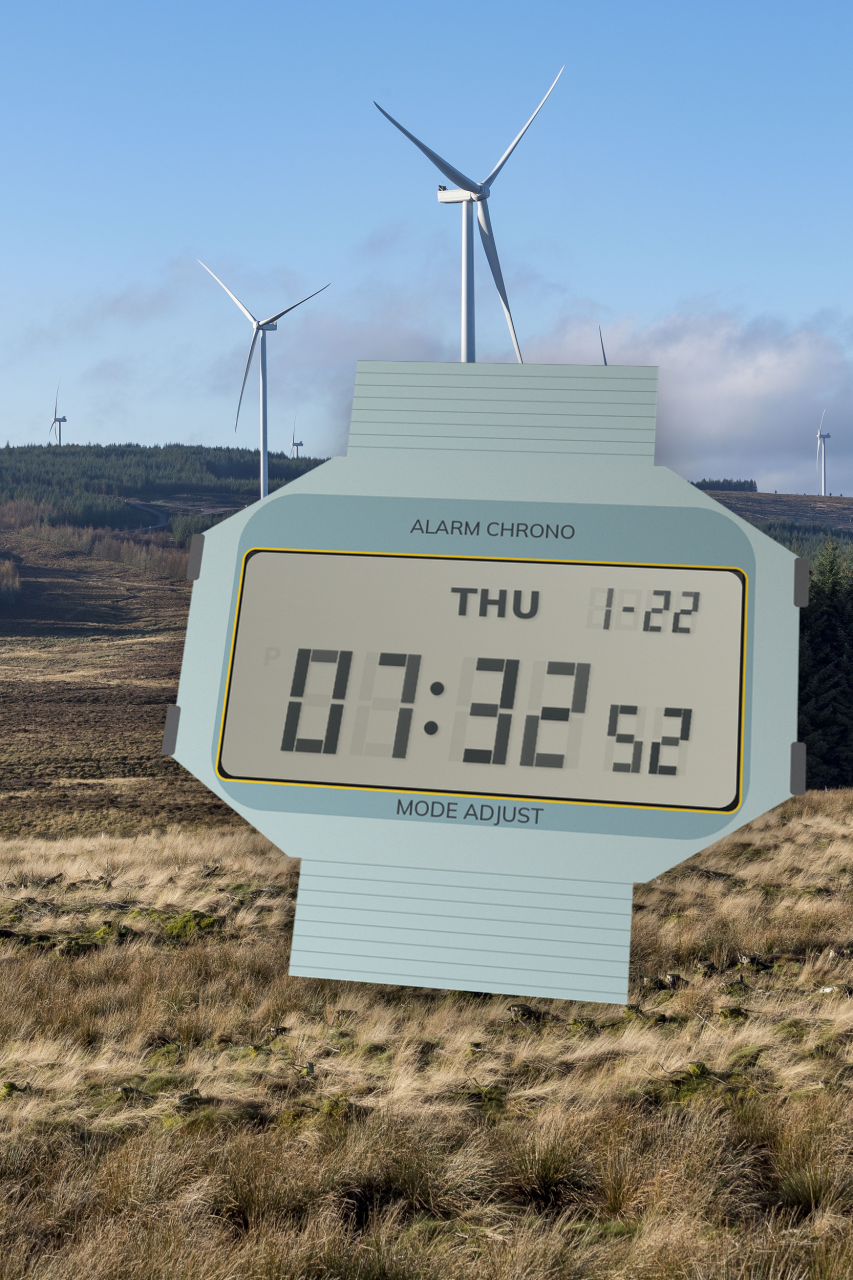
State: h=7 m=32 s=52
